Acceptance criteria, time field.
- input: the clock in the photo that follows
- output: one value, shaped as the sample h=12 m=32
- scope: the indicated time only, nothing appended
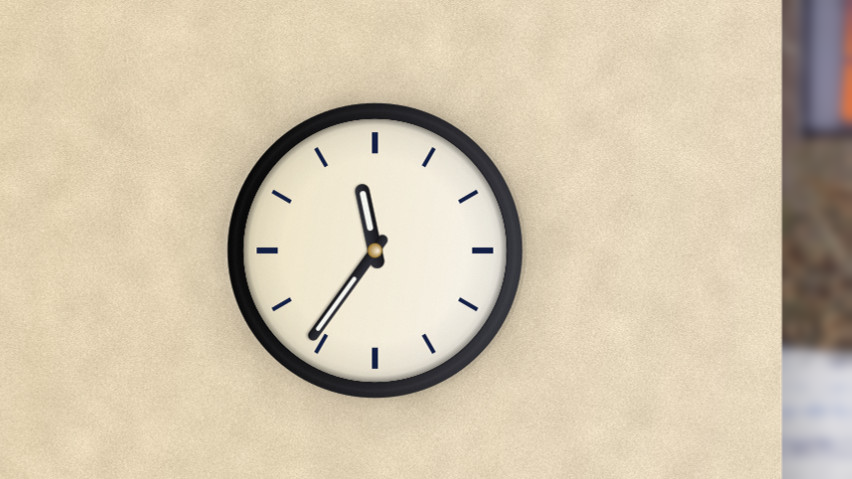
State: h=11 m=36
